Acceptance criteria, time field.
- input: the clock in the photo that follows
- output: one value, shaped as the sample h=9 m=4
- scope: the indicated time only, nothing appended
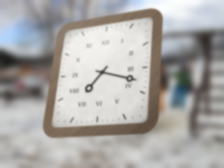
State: h=7 m=18
